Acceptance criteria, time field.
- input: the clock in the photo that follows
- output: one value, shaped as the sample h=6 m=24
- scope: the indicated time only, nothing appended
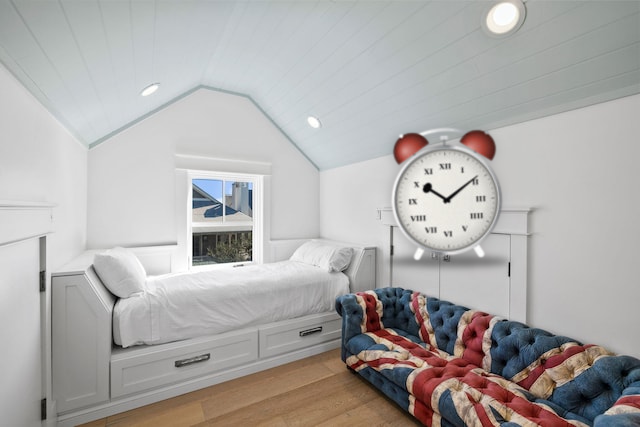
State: h=10 m=9
